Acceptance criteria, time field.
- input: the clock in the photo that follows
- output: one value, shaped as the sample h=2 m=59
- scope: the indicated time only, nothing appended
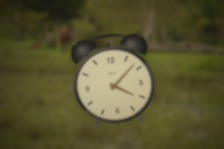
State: h=4 m=8
